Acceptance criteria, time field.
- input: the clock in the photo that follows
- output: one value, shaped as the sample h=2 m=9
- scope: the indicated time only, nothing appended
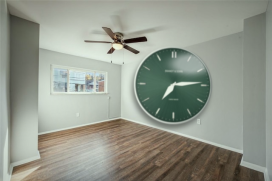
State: h=7 m=14
